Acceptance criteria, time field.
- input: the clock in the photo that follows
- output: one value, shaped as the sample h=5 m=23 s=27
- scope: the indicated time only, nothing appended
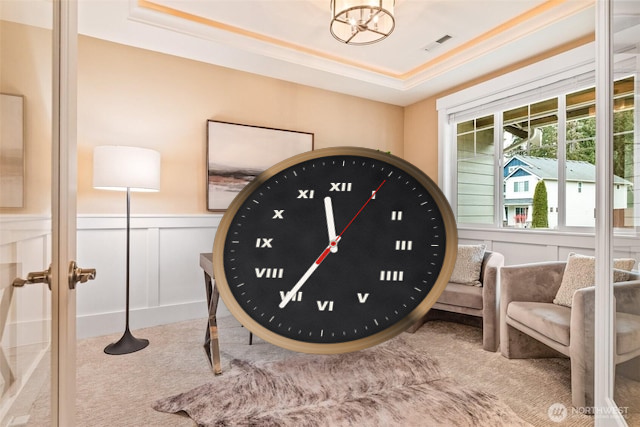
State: h=11 m=35 s=5
